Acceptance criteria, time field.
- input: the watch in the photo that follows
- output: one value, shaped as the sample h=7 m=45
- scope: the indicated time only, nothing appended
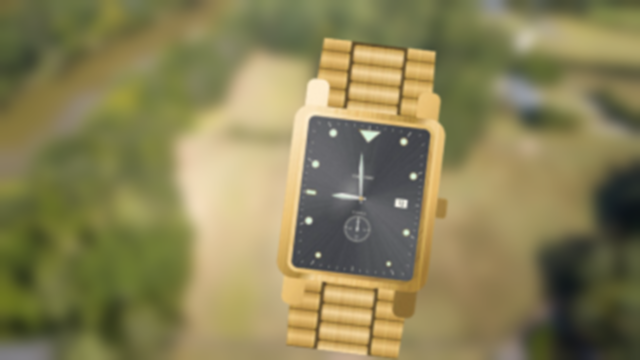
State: h=8 m=59
